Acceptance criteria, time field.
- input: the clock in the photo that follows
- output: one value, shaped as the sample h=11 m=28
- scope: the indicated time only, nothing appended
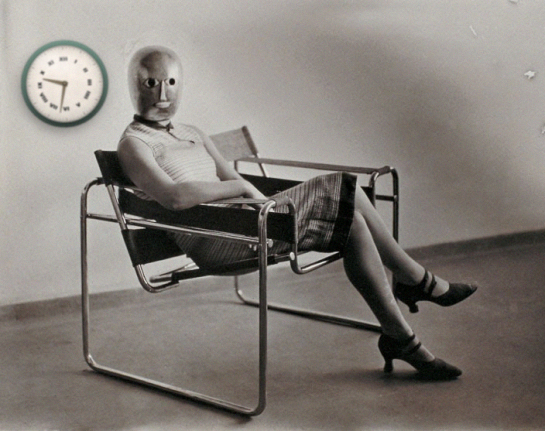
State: h=9 m=32
